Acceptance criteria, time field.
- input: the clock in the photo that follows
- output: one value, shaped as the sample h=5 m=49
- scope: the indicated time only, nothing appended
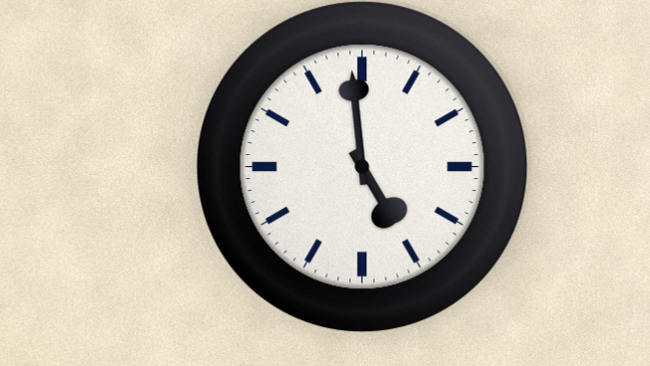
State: h=4 m=59
